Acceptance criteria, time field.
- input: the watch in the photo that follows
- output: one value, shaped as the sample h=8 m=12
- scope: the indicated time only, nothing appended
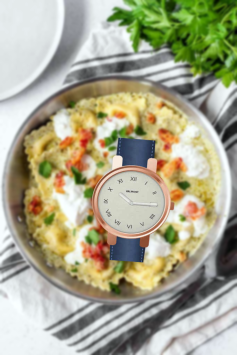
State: h=10 m=15
